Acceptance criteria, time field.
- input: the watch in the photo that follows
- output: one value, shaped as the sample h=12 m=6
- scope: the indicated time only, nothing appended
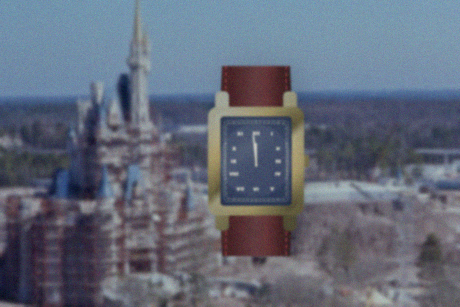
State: h=11 m=59
